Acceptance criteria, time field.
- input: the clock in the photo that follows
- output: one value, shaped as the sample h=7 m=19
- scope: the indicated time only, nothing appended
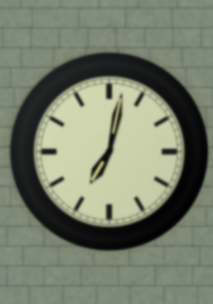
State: h=7 m=2
